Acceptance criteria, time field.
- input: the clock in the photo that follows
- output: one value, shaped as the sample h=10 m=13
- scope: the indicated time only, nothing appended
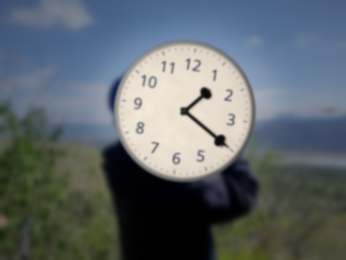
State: h=1 m=20
